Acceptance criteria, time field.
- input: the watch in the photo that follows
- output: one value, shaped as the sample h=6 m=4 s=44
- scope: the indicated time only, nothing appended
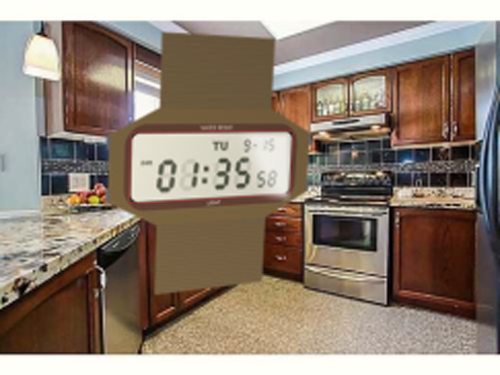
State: h=1 m=35 s=58
